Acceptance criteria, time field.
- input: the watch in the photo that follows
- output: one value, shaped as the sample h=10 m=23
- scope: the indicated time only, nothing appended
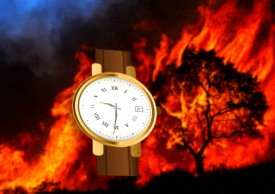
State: h=9 m=31
